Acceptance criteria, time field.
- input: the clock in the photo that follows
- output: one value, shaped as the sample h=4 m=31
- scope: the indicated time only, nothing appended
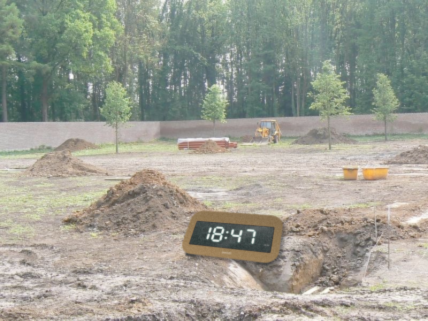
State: h=18 m=47
